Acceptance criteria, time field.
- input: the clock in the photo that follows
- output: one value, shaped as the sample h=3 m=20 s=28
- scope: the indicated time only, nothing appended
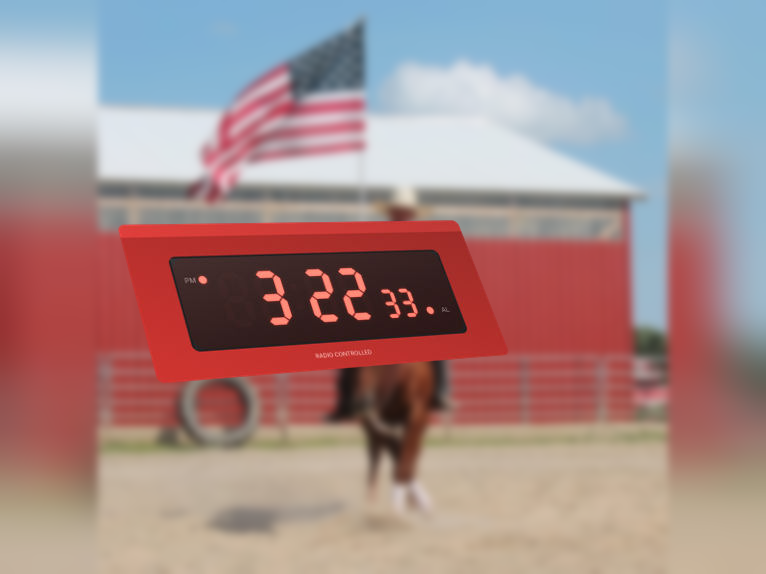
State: h=3 m=22 s=33
